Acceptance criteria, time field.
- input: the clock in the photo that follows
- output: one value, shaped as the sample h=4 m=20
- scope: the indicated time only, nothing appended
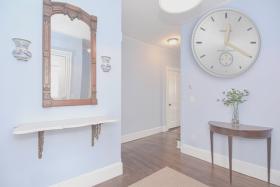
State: h=12 m=20
